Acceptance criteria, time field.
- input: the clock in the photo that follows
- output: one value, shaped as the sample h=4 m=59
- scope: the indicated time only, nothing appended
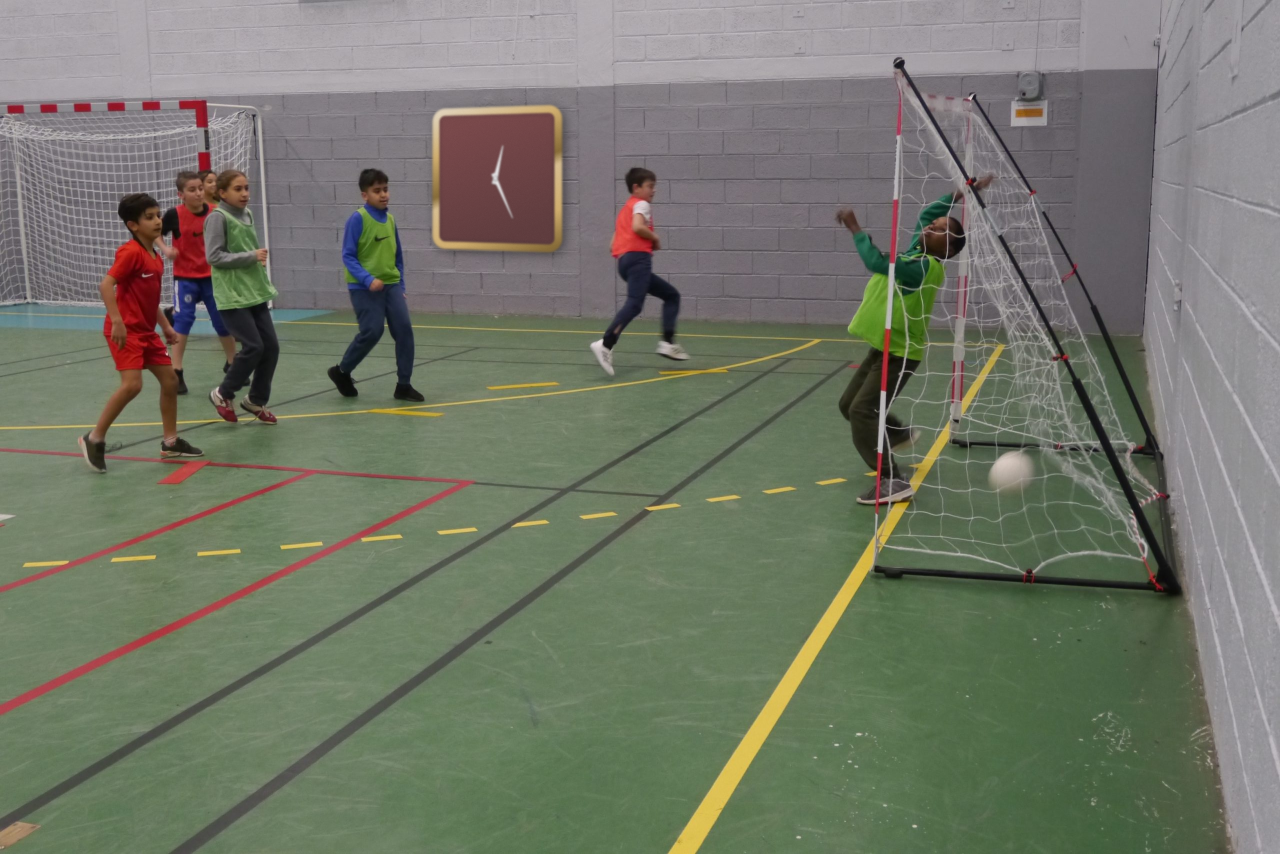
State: h=12 m=26
